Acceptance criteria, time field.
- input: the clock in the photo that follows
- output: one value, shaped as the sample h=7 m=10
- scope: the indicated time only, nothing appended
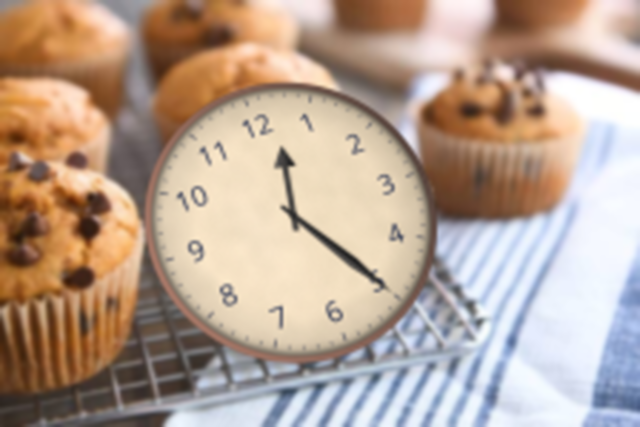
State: h=12 m=25
